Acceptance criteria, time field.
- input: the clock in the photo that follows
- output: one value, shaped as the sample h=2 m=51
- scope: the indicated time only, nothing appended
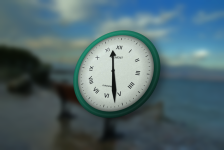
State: h=11 m=27
